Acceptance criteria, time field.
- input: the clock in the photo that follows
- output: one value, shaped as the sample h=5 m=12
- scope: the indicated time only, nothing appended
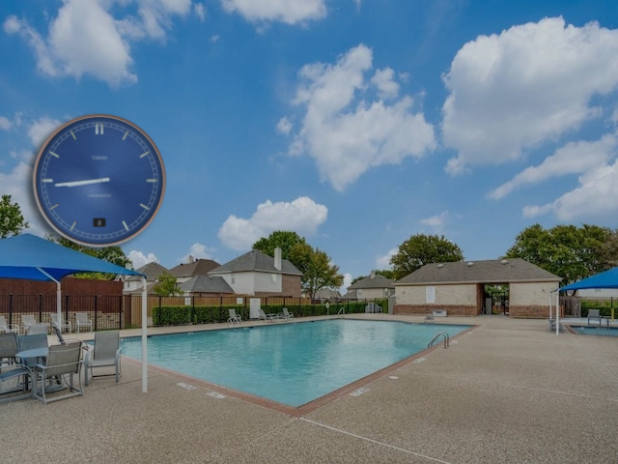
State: h=8 m=44
